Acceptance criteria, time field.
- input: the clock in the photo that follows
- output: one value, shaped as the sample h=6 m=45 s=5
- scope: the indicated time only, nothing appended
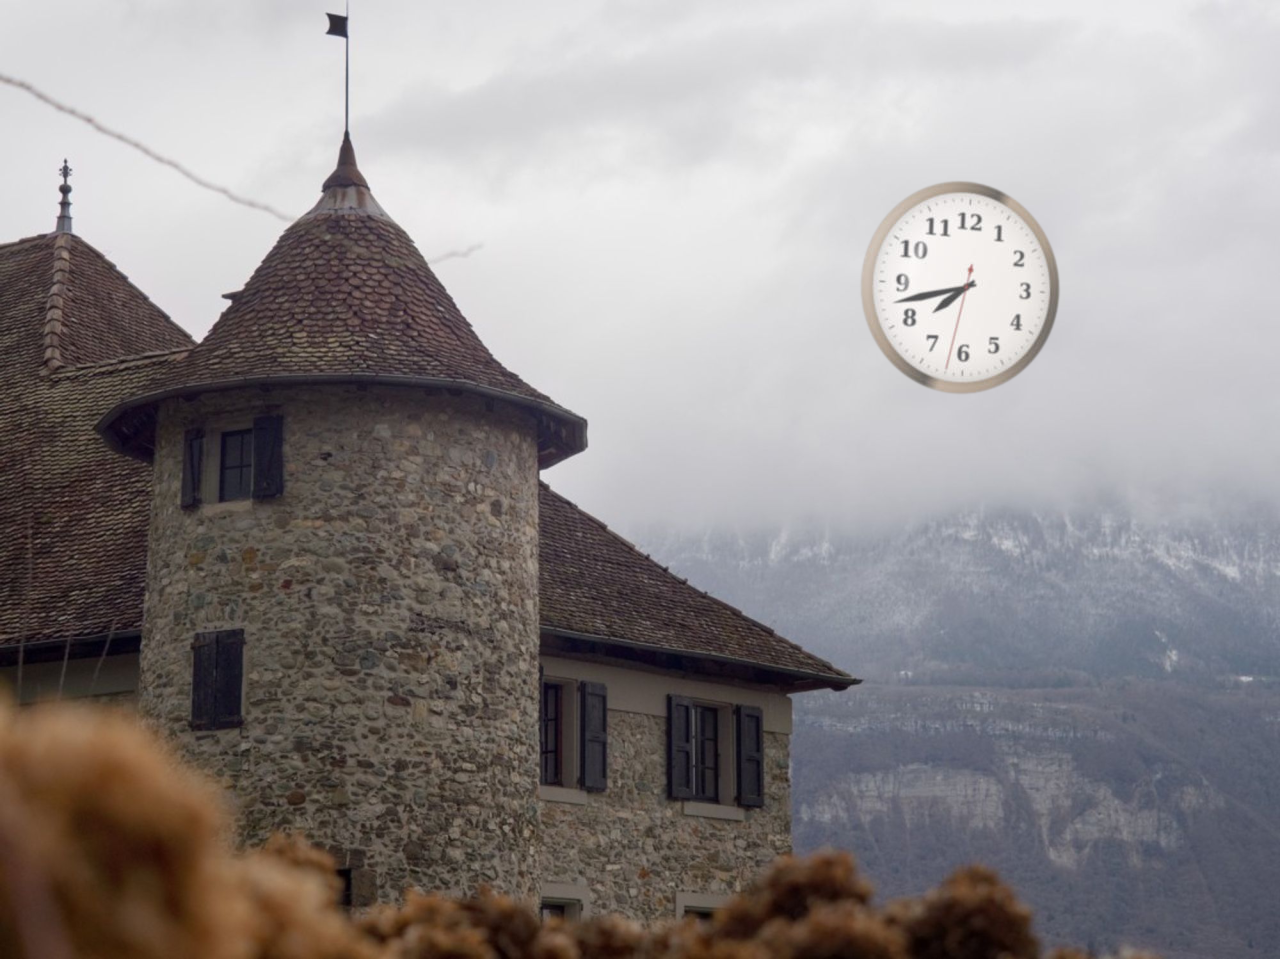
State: h=7 m=42 s=32
